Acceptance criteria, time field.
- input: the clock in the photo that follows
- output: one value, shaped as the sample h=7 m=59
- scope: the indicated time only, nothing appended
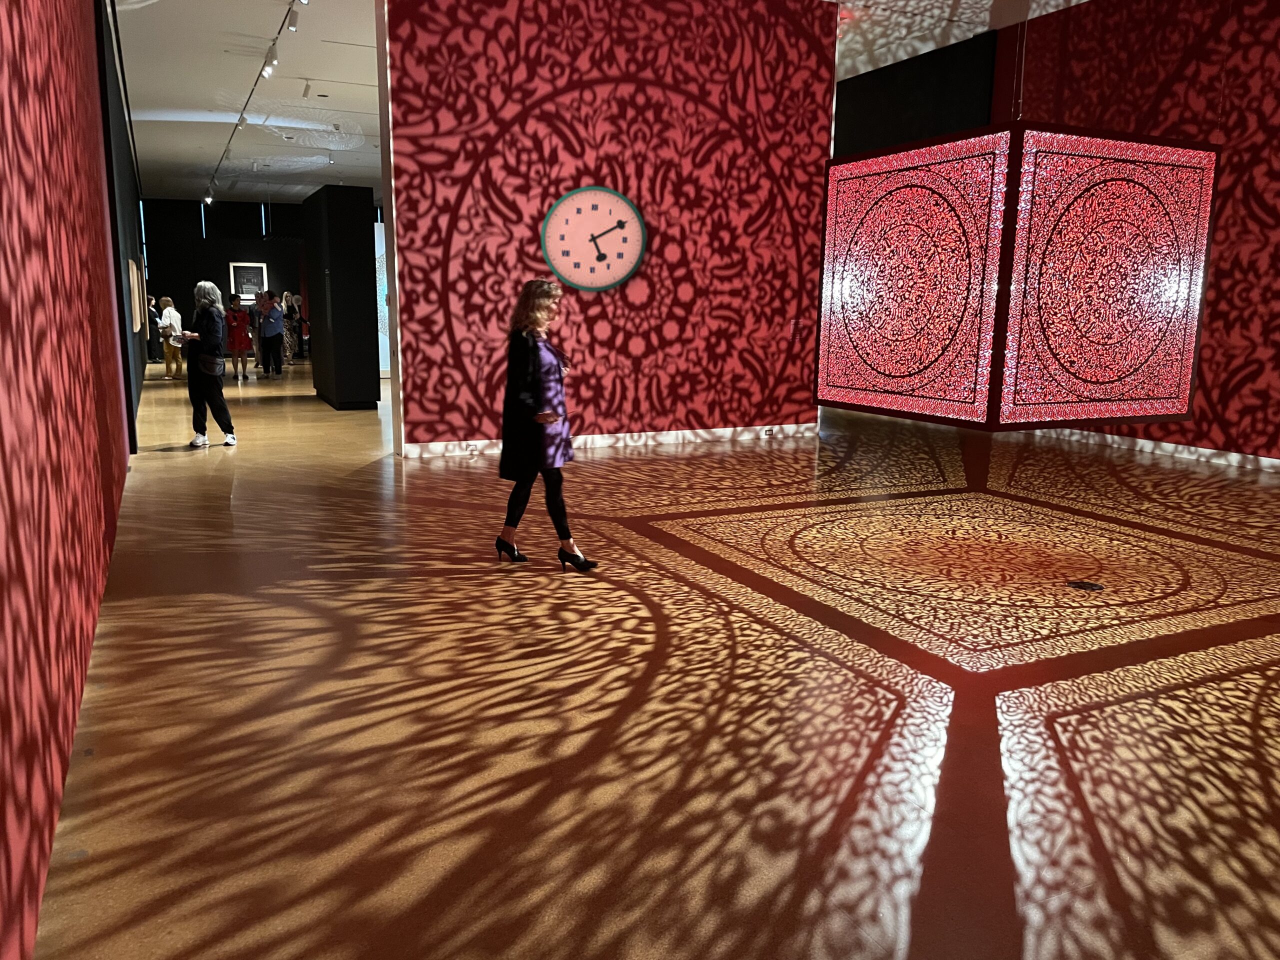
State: h=5 m=10
